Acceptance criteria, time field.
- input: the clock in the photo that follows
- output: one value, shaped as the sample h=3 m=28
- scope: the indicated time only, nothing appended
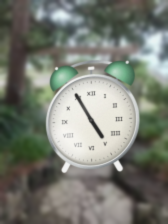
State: h=4 m=55
